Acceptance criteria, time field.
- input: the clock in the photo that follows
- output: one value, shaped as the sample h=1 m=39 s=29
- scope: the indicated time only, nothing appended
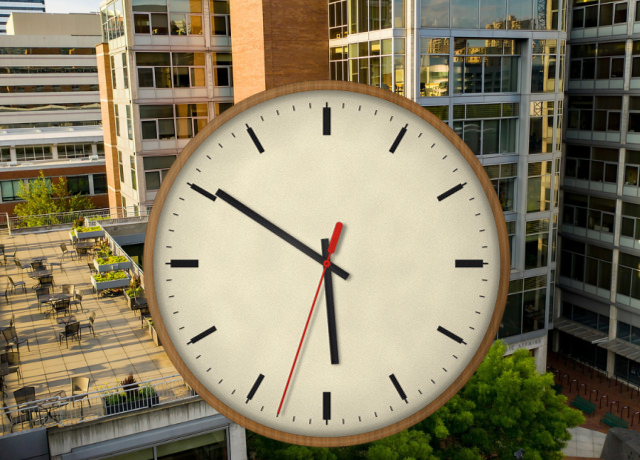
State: h=5 m=50 s=33
